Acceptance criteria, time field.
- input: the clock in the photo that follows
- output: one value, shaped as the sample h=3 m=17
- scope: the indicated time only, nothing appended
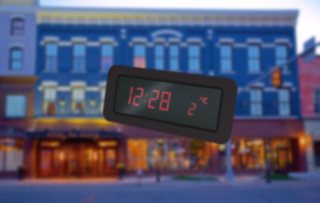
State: h=12 m=28
